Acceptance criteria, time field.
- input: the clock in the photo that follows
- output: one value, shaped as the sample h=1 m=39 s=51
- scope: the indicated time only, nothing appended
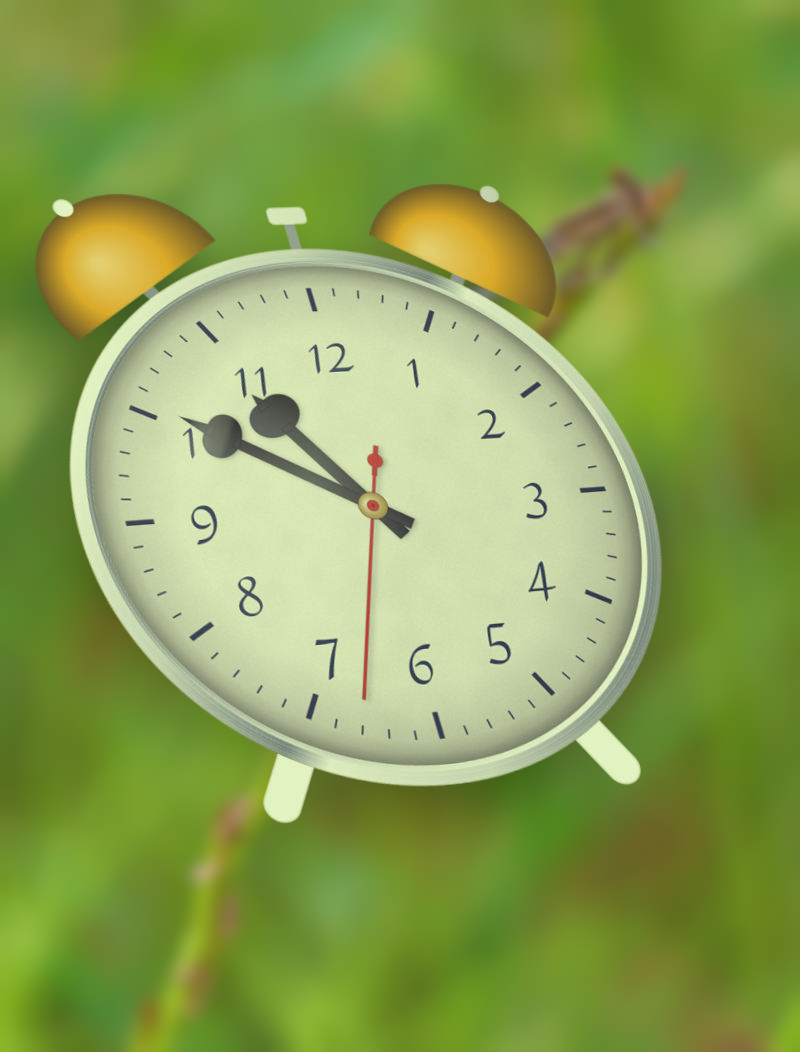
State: h=10 m=50 s=33
